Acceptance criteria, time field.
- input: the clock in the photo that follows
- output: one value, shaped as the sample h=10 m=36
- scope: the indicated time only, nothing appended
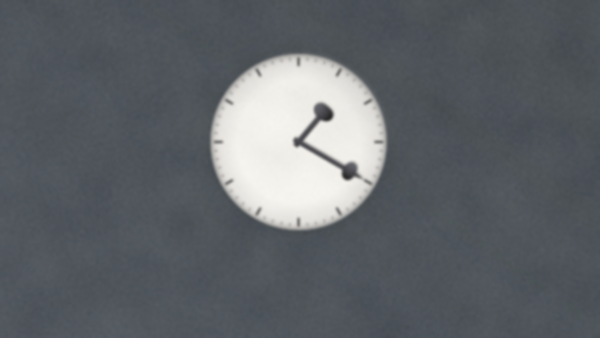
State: h=1 m=20
